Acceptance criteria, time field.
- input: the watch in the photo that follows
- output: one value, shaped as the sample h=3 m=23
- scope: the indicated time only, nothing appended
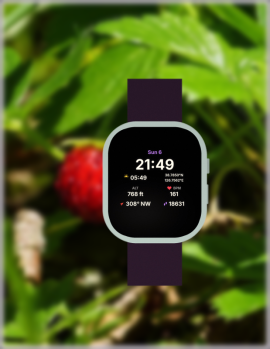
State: h=21 m=49
